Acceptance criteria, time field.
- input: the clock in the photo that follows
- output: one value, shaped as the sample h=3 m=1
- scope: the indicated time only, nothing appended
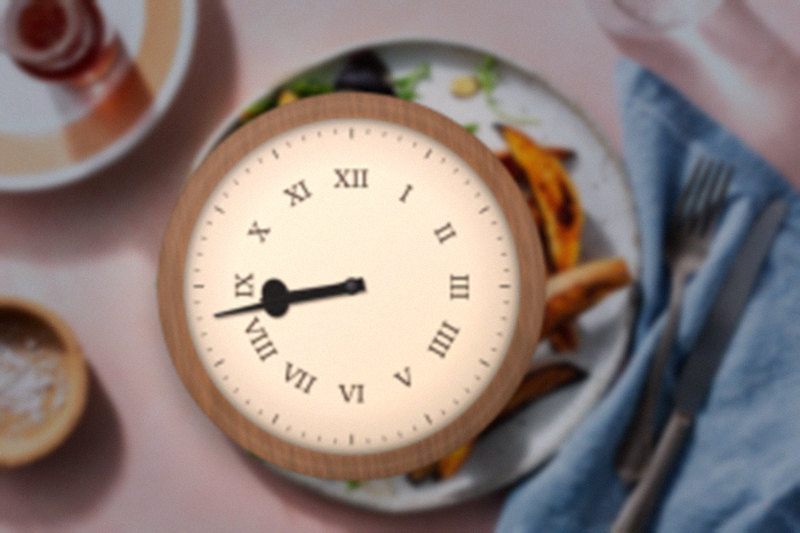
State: h=8 m=43
